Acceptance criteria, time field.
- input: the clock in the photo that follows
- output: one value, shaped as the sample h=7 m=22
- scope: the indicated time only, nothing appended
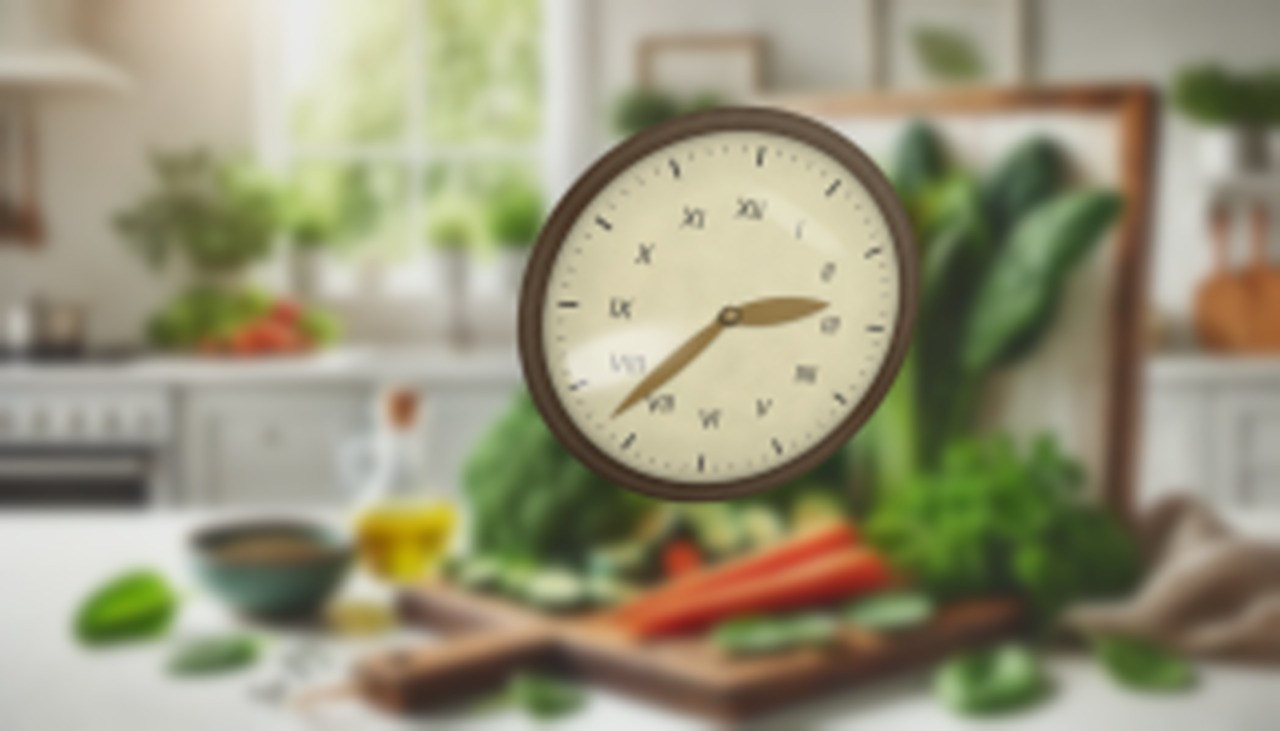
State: h=2 m=37
